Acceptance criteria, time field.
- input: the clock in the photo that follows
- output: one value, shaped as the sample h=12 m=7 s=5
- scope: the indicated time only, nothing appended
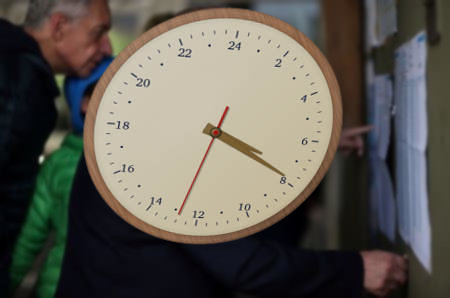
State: h=7 m=19 s=32
